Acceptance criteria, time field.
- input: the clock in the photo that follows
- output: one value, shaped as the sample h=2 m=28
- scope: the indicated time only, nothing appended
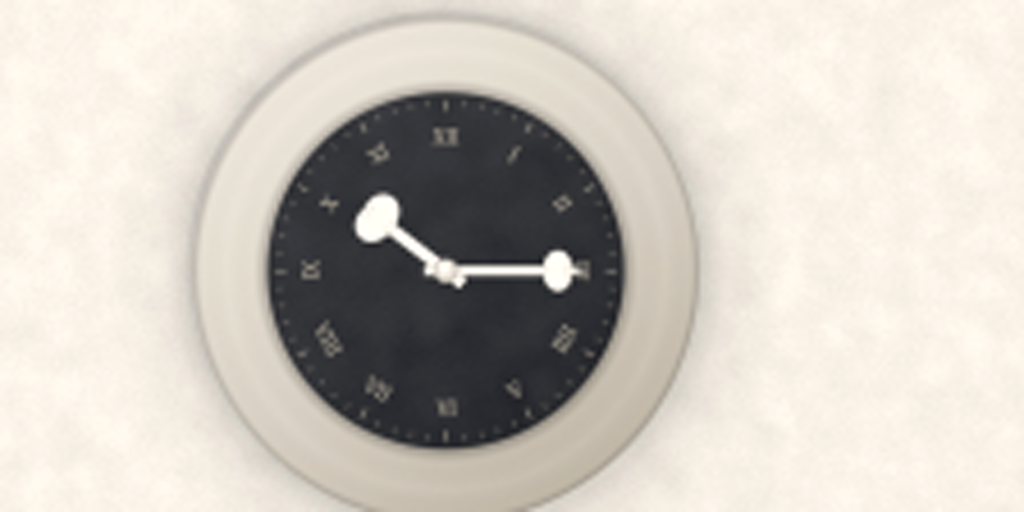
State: h=10 m=15
